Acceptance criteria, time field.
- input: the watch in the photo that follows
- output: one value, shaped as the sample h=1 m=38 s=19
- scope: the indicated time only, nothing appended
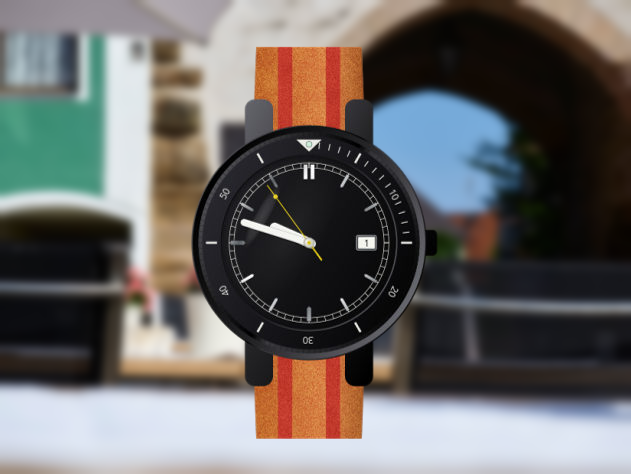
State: h=9 m=47 s=54
